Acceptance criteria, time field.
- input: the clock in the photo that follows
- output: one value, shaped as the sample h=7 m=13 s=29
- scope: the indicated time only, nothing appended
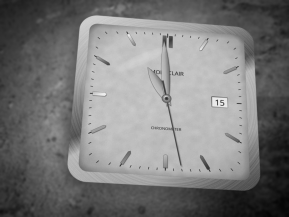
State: h=10 m=59 s=28
